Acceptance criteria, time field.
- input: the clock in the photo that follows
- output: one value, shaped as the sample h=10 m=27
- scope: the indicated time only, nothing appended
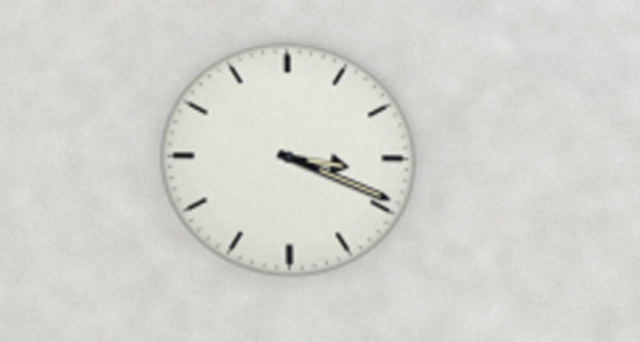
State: h=3 m=19
